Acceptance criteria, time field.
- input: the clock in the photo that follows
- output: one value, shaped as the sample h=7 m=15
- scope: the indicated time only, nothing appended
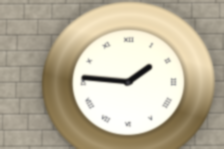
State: h=1 m=46
